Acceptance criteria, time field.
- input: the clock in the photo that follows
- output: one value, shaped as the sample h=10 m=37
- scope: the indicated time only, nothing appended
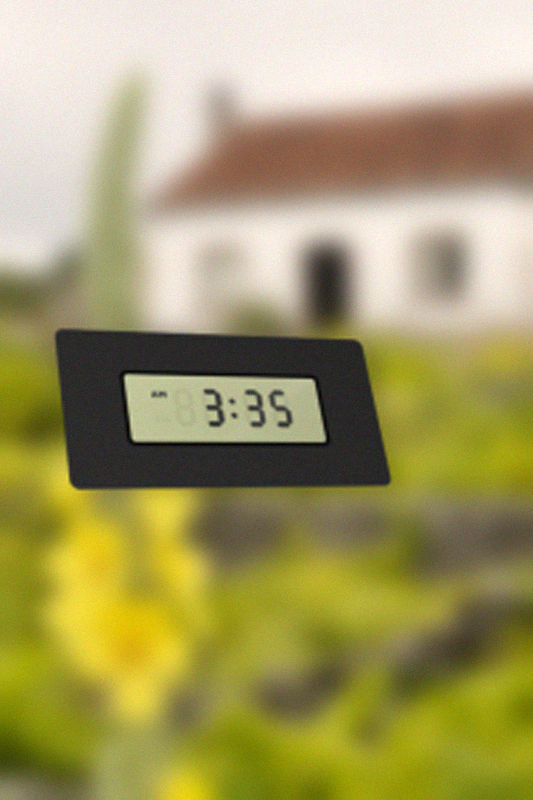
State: h=3 m=35
